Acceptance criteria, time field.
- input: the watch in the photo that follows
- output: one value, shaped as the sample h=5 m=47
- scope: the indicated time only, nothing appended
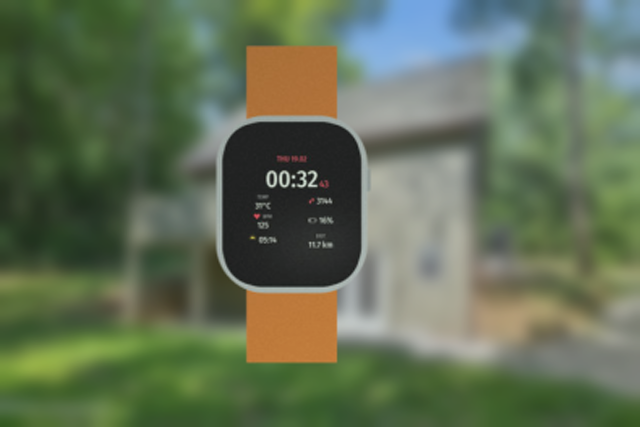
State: h=0 m=32
